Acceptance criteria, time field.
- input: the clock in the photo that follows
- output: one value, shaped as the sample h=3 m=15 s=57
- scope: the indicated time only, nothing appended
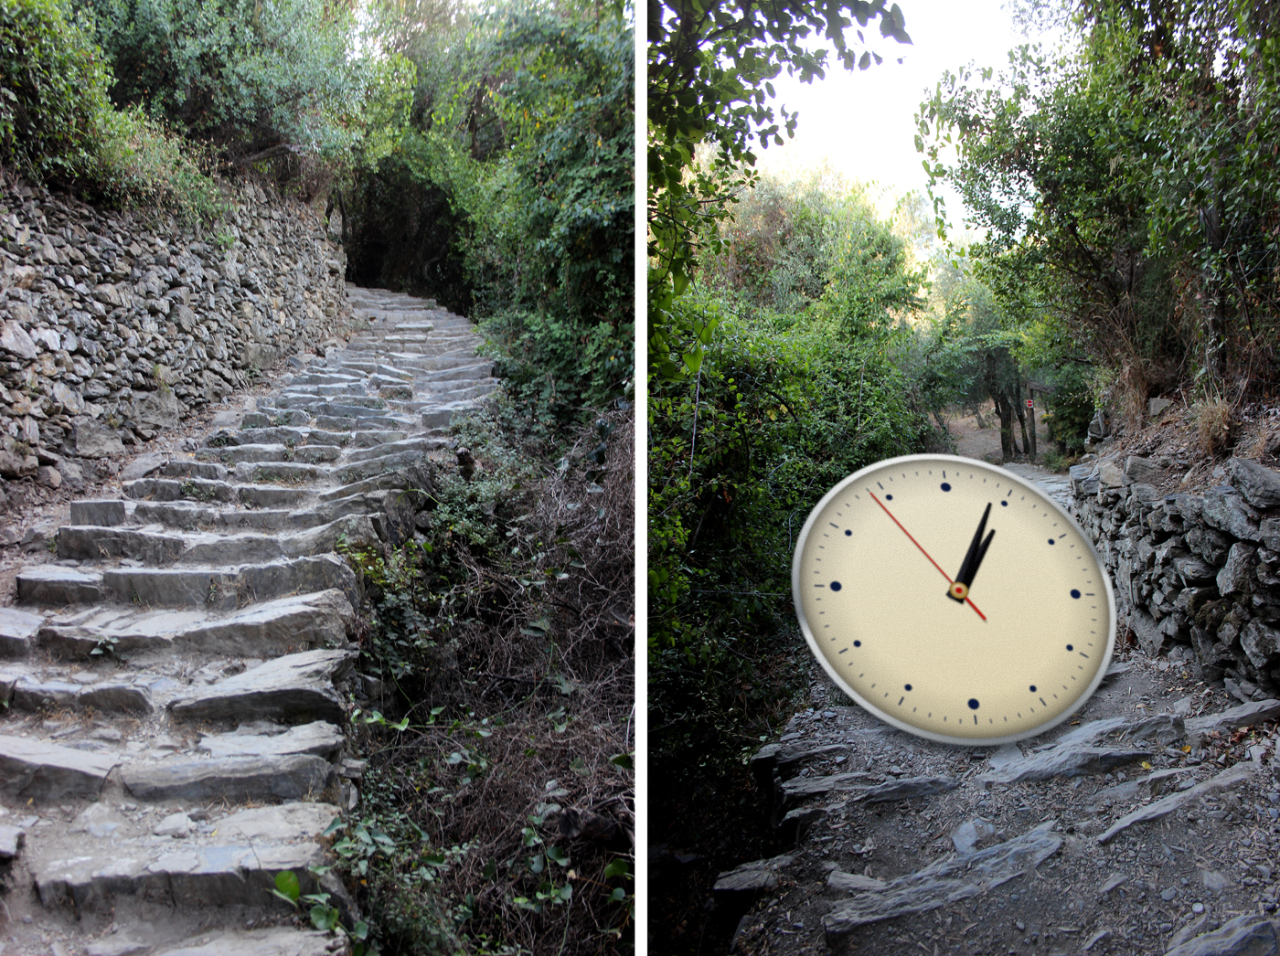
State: h=1 m=3 s=54
